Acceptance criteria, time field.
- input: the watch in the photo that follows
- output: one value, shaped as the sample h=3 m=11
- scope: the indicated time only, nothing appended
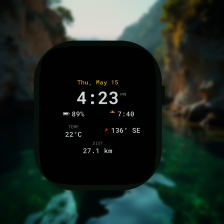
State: h=4 m=23
